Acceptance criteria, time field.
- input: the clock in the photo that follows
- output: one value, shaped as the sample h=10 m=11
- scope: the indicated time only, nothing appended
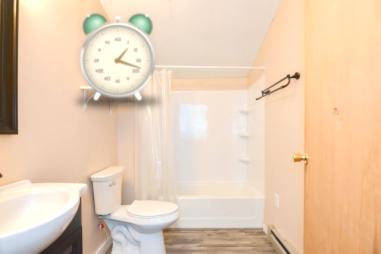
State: h=1 m=18
